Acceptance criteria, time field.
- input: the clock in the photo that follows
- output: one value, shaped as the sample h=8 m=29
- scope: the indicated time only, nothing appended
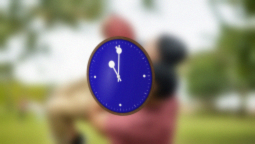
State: h=11 m=1
